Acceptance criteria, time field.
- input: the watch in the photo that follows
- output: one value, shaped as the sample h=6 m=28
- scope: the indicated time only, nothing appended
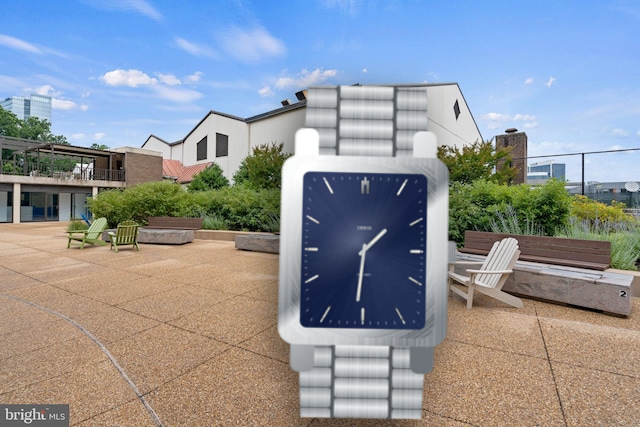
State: h=1 m=31
